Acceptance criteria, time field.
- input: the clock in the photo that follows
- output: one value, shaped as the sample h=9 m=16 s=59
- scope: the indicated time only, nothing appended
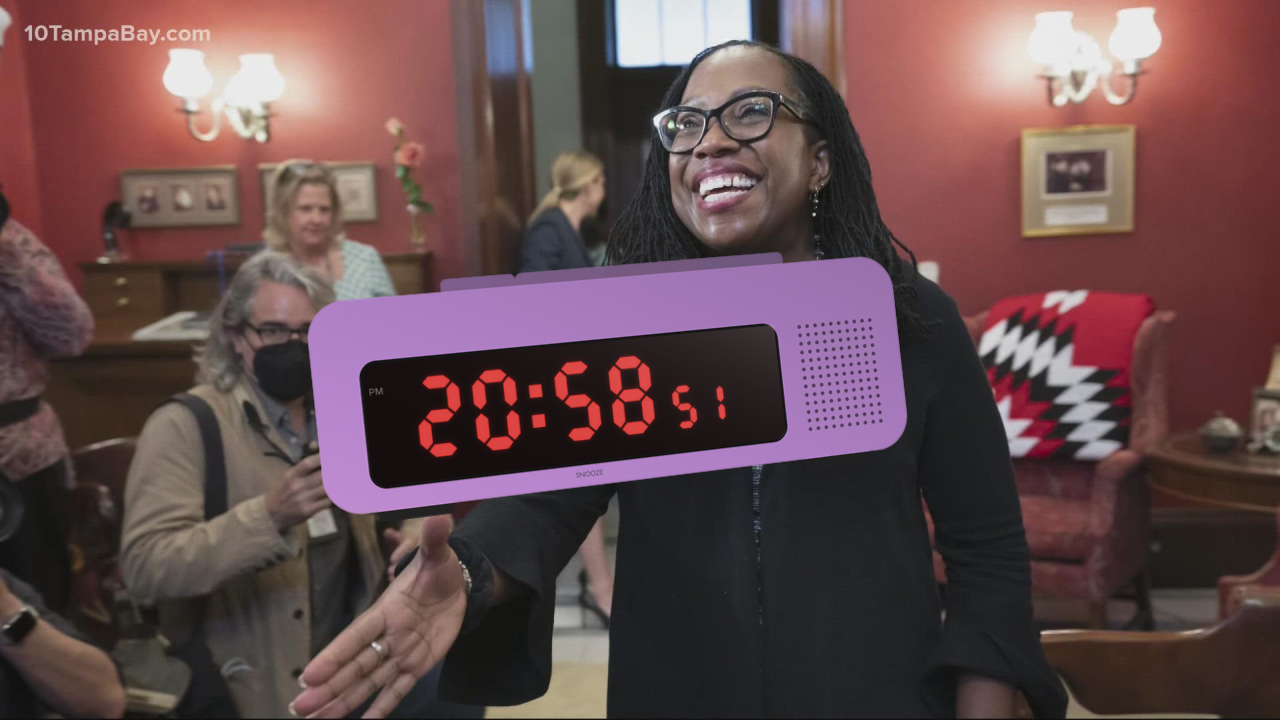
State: h=20 m=58 s=51
